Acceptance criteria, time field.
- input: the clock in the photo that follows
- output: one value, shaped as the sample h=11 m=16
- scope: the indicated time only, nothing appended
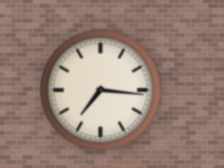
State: h=7 m=16
